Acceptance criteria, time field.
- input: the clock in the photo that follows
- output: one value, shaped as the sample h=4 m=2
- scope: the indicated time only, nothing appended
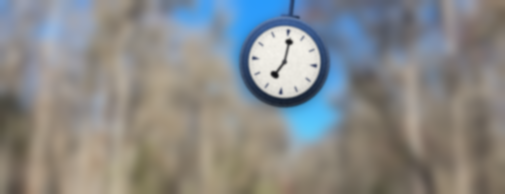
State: h=7 m=1
